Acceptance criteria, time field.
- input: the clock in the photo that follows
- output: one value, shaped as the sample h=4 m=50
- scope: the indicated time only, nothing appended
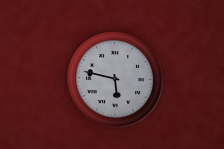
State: h=5 m=47
